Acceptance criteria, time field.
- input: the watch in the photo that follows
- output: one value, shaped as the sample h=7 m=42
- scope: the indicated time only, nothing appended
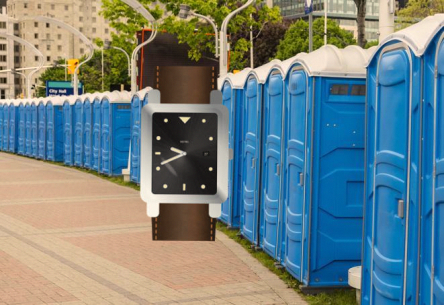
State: h=9 m=41
